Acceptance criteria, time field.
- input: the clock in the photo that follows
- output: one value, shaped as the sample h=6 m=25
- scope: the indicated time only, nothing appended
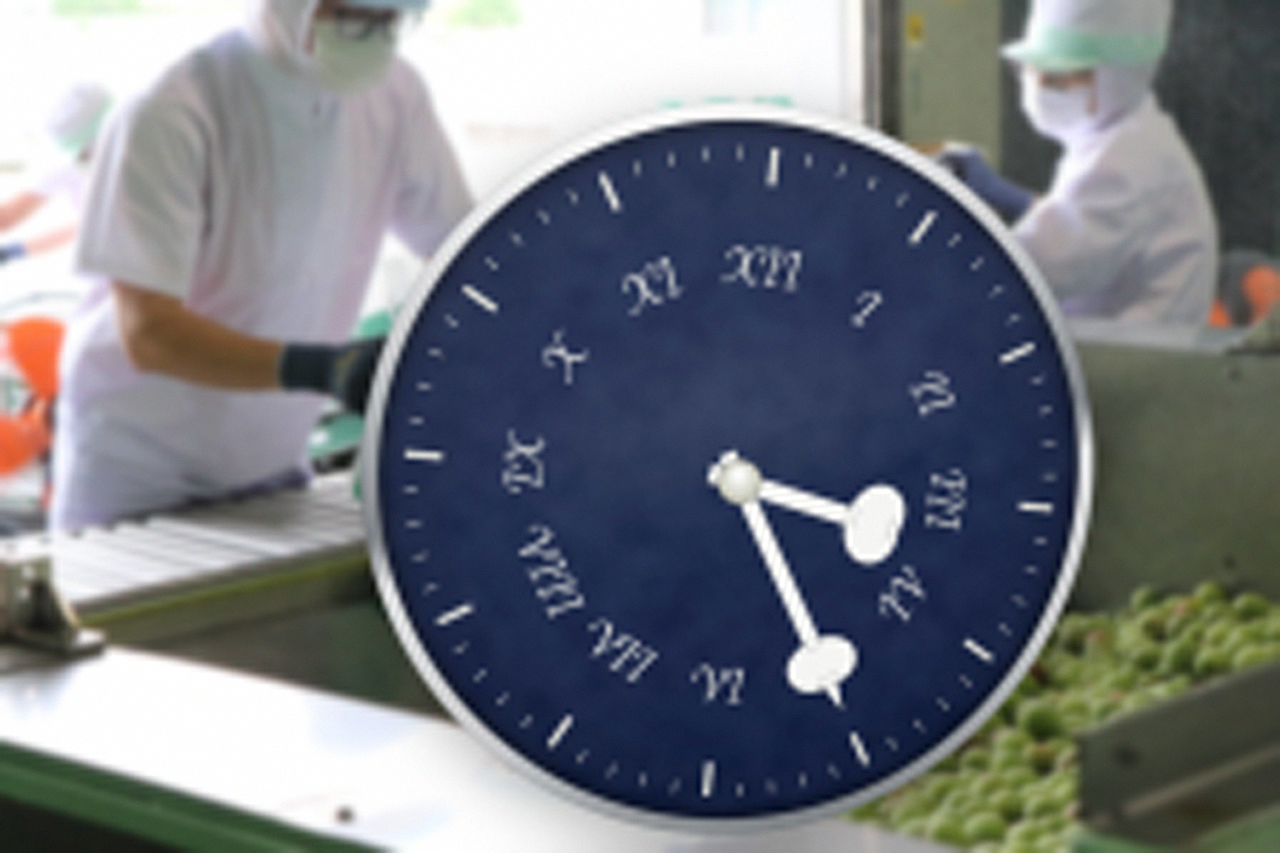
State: h=3 m=25
